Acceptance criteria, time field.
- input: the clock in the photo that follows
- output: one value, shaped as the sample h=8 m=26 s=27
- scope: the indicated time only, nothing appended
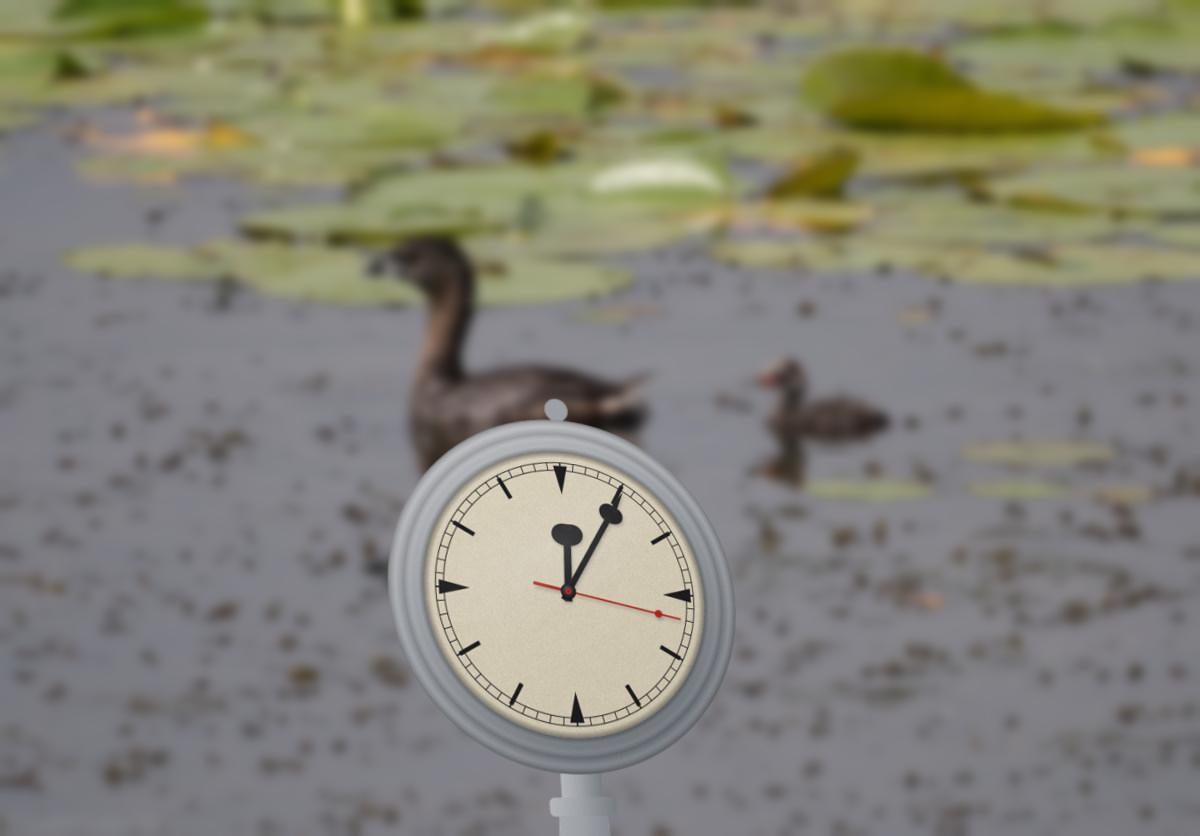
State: h=12 m=5 s=17
